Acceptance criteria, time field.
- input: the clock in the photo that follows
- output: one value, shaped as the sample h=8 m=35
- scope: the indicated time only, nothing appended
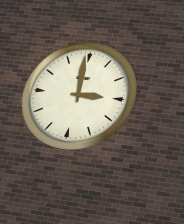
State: h=2 m=59
